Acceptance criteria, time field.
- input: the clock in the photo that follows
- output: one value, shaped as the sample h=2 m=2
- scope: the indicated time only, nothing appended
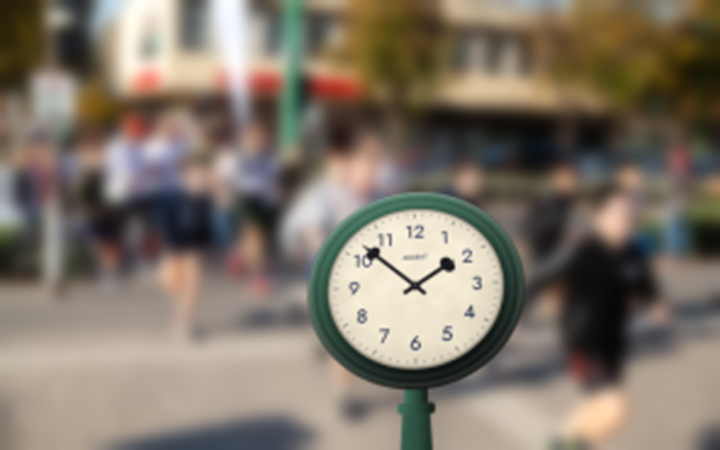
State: h=1 m=52
